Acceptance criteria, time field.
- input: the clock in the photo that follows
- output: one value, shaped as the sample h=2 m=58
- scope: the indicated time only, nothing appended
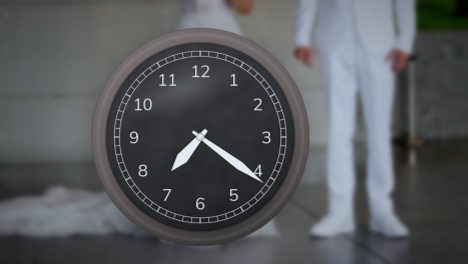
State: h=7 m=21
